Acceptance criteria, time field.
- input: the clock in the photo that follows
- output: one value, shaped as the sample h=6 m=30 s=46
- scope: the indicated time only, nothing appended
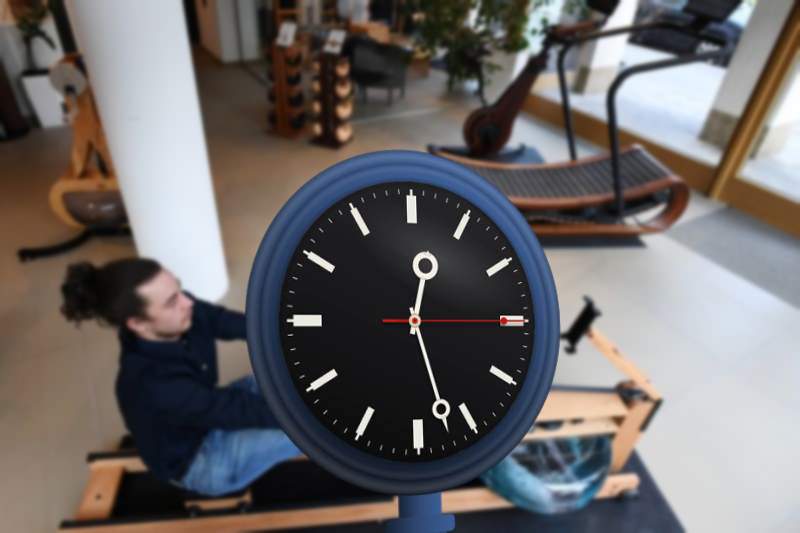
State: h=12 m=27 s=15
